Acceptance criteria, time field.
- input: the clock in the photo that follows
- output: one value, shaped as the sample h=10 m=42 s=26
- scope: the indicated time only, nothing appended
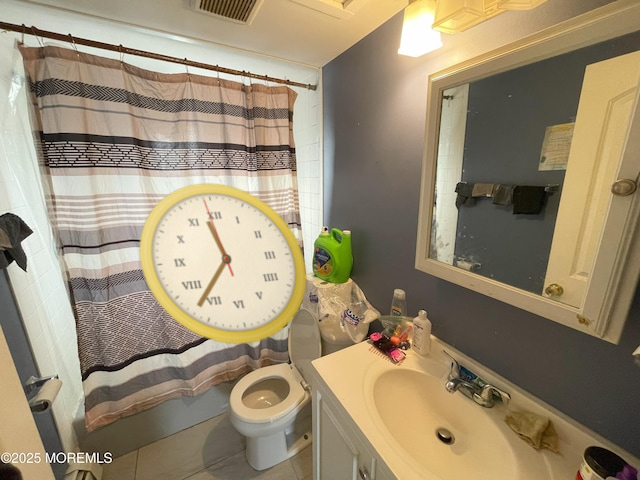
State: h=11 m=36 s=59
